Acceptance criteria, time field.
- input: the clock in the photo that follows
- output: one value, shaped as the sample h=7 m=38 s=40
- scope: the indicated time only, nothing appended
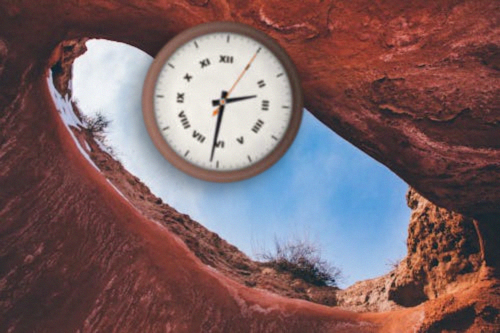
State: h=2 m=31 s=5
